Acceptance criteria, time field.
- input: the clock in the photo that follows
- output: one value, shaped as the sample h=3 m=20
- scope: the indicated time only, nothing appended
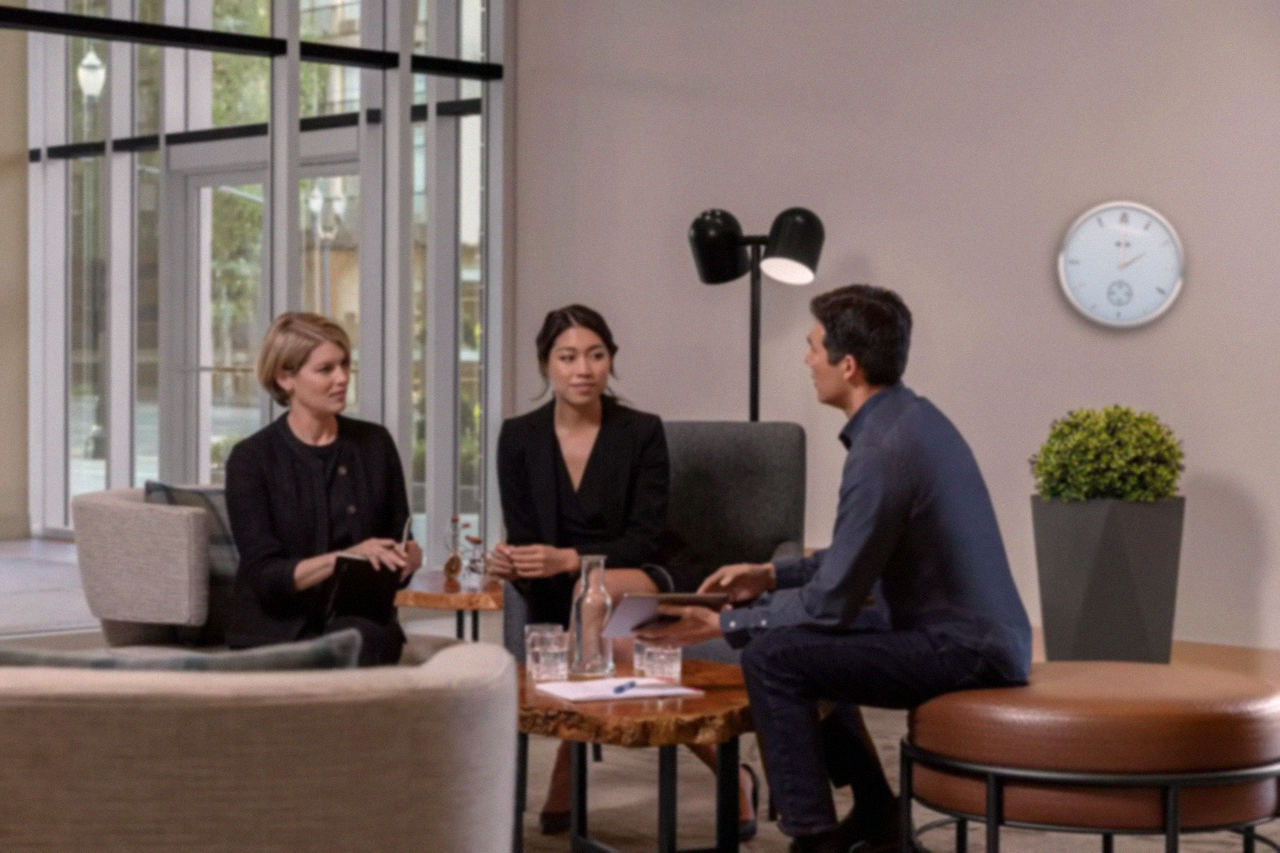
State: h=2 m=0
